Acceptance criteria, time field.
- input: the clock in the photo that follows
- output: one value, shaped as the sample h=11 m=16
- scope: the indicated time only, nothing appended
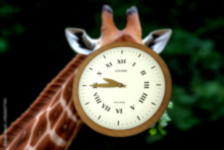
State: h=9 m=45
